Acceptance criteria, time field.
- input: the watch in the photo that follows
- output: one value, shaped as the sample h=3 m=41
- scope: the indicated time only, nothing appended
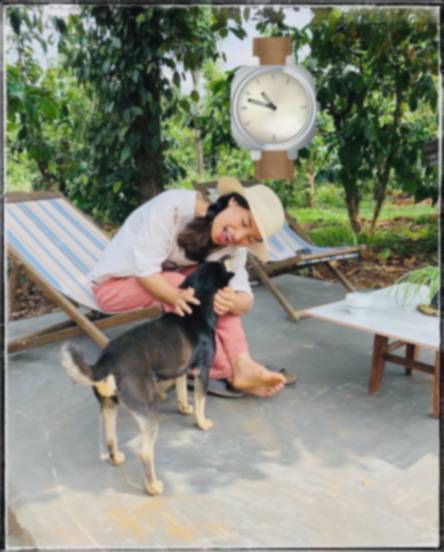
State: h=10 m=48
